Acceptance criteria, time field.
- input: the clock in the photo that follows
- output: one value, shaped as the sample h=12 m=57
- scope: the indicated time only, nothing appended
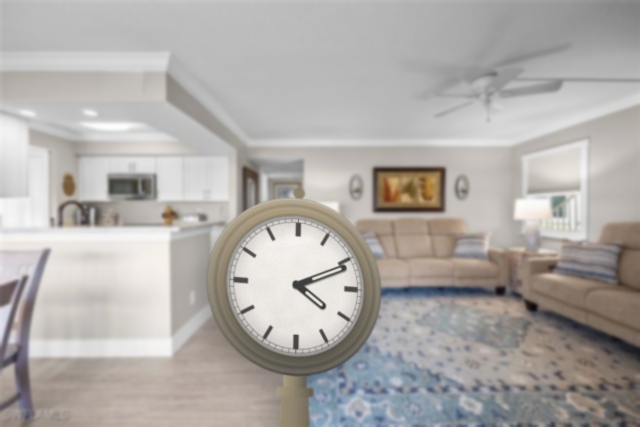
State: h=4 m=11
